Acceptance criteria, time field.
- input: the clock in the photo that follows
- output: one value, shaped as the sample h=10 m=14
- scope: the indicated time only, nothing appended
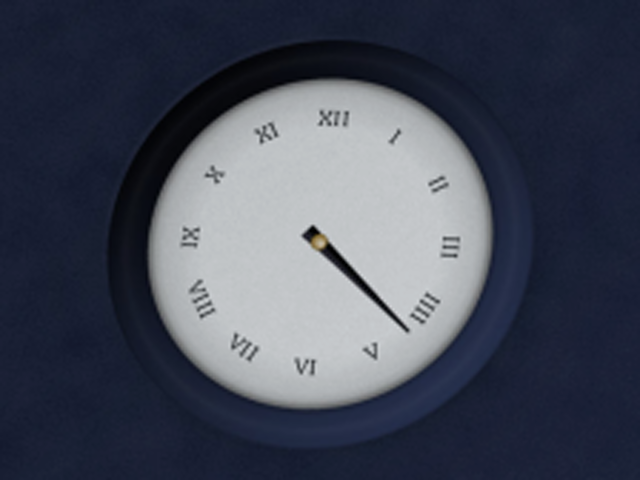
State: h=4 m=22
